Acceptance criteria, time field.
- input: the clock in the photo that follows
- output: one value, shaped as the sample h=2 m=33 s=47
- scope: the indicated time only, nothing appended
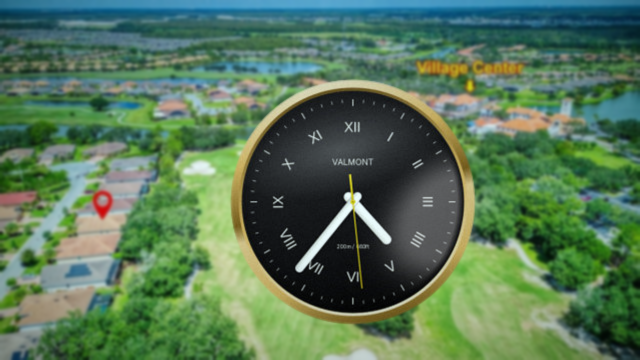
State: h=4 m=36 s=29
